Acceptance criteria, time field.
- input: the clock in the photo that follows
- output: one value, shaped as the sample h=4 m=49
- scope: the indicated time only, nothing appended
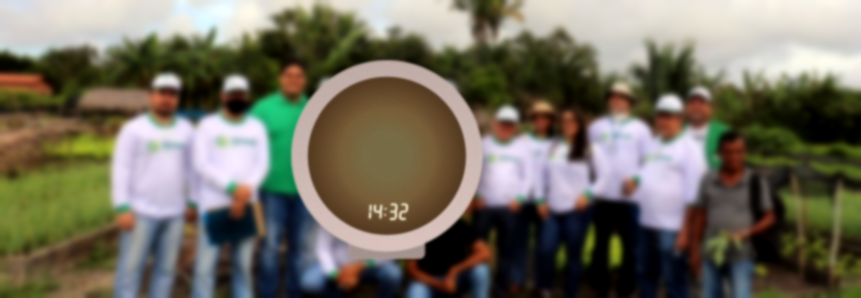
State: h=14 m=32
